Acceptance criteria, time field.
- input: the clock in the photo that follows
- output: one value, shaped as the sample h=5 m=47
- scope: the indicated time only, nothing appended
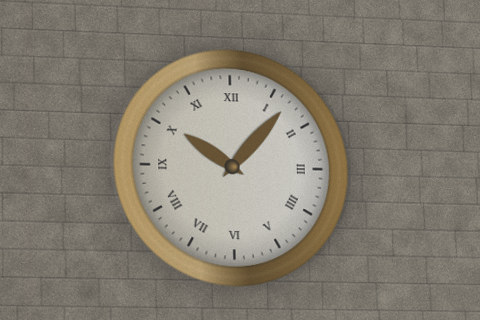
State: h=10 m=7
